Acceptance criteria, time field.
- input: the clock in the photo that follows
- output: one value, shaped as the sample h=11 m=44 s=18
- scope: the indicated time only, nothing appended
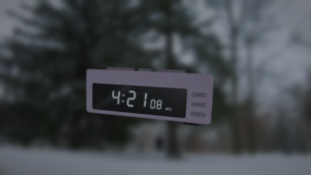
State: h=4 m=21 s=8
